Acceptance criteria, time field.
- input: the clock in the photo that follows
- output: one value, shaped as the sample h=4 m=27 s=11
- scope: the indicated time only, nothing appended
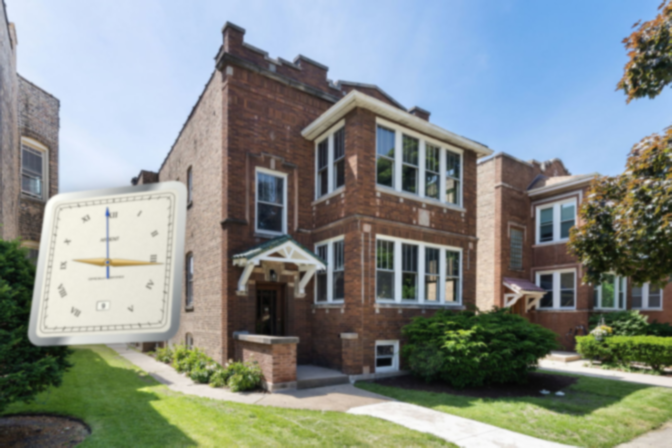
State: h=9 m=15 s=59
